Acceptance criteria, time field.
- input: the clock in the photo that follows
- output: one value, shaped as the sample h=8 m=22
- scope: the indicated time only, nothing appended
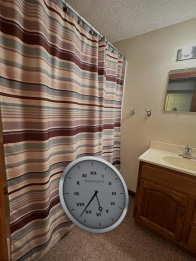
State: h=5 m=37
